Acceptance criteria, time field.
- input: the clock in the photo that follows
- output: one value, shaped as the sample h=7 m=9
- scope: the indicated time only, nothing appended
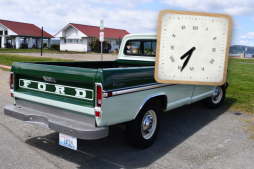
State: h=7 m=34
